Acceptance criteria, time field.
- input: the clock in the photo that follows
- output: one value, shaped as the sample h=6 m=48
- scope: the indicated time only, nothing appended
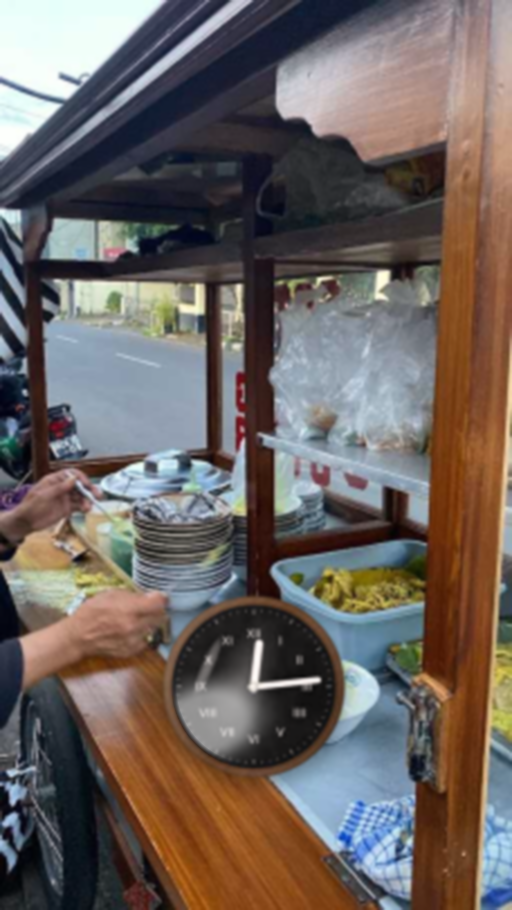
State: h=12 m=14
